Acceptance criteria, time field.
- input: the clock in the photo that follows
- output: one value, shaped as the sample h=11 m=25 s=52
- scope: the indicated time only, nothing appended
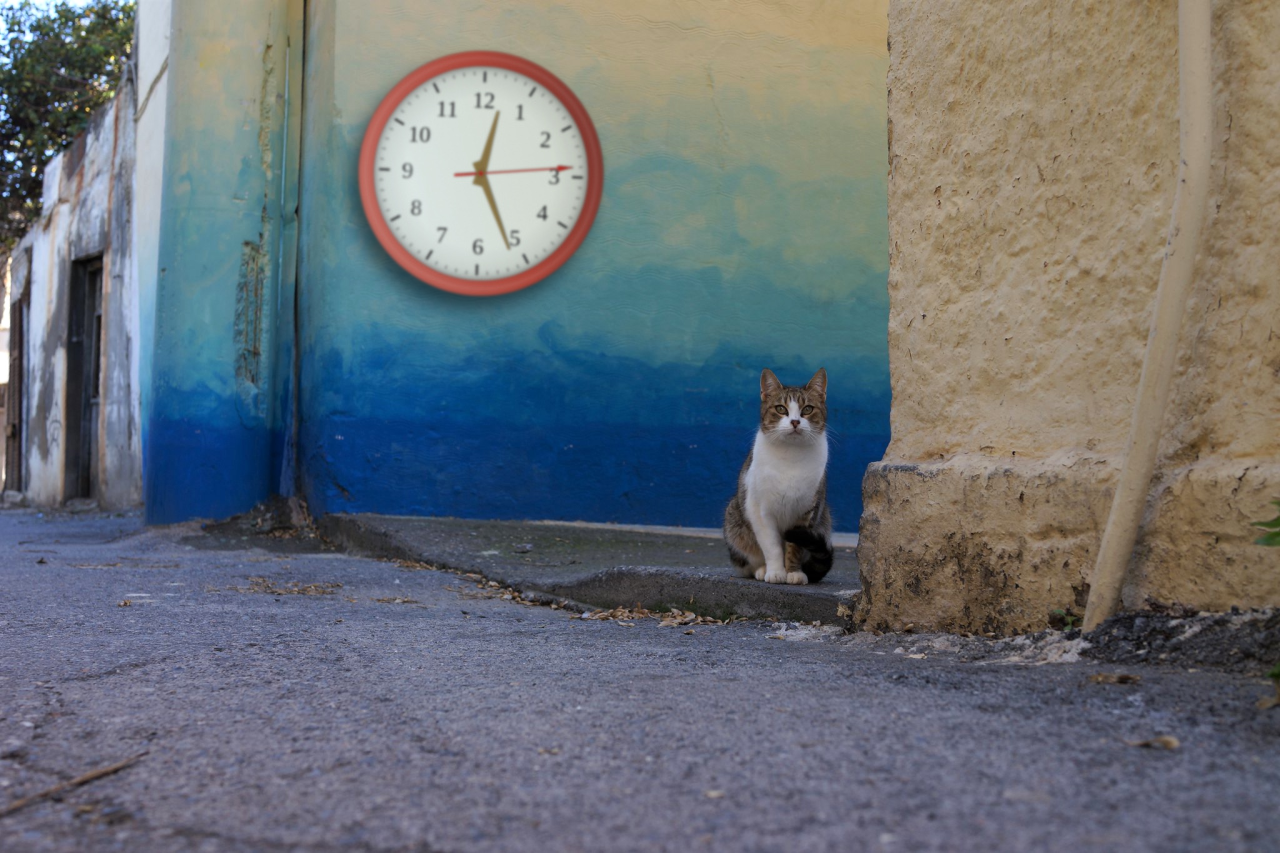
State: h=12 m=26 s=14
